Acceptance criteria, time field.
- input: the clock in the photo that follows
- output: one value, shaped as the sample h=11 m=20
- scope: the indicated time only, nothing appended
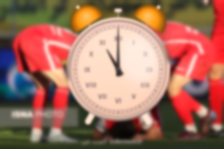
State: h=11 m=0
